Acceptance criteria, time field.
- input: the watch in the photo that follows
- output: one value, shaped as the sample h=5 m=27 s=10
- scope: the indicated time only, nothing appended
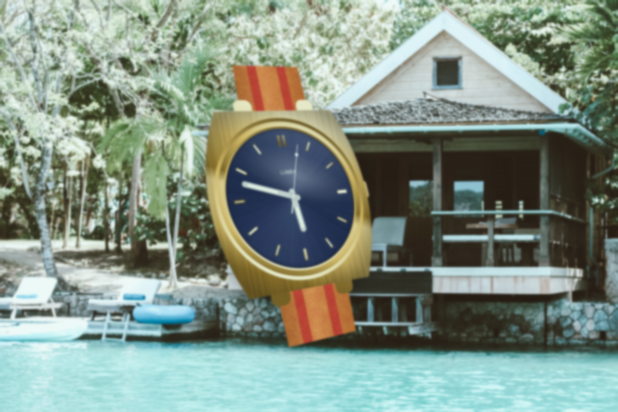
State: h=5 m=48 s=3
